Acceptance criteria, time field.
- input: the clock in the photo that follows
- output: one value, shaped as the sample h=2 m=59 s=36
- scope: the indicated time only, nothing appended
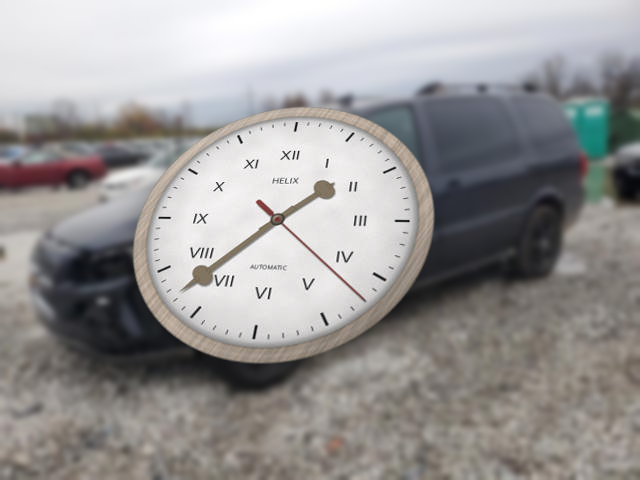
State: h=1 m=37 s=22
